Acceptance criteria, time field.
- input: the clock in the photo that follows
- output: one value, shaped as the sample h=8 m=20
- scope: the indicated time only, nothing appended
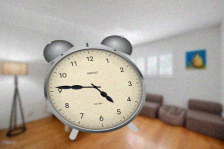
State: h=4 m=46
